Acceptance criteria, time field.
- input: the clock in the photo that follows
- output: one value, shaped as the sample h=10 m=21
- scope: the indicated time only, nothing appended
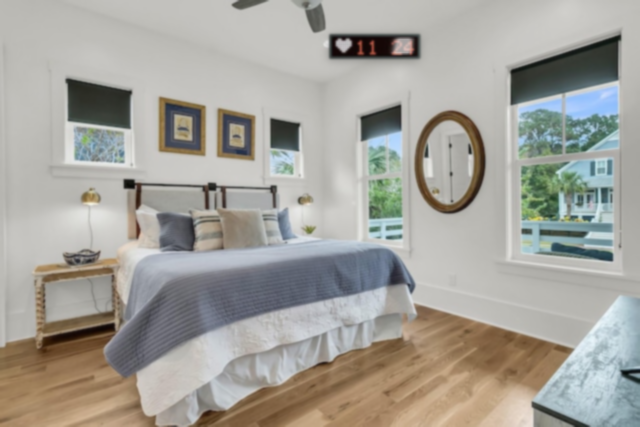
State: h=11 m=24
